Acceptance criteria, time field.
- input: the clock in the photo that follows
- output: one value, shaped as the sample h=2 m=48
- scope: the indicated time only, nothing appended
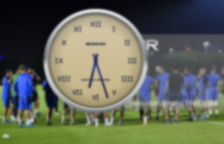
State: h=6 m=27
